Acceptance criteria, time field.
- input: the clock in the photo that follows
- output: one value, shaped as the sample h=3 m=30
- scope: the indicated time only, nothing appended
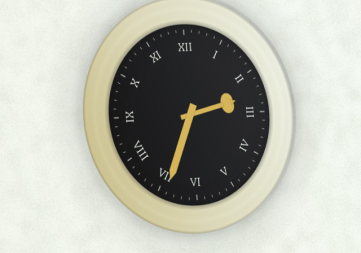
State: h=2 m=34
